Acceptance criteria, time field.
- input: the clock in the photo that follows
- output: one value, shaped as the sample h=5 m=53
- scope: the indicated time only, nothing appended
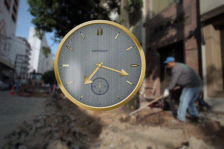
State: h=7 m=18
